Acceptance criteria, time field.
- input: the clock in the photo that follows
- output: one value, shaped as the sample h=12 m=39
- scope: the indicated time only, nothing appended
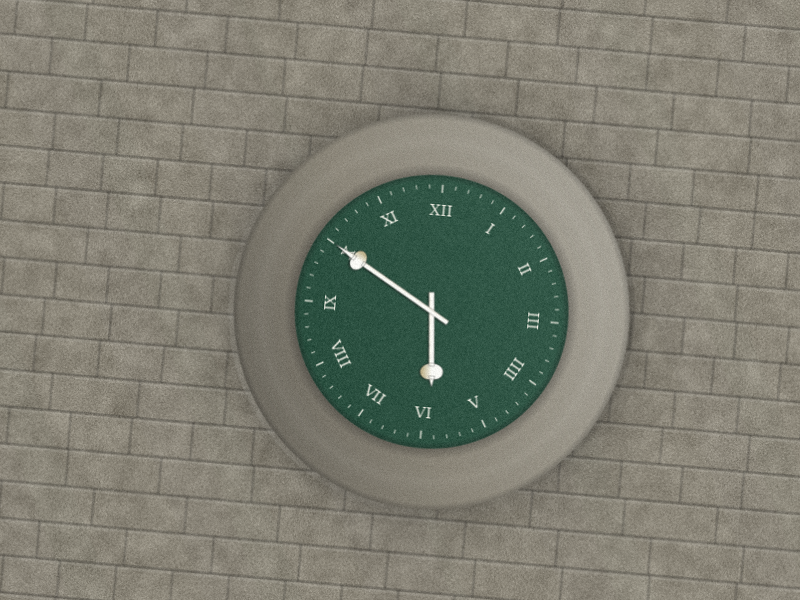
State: h=5 m=50
